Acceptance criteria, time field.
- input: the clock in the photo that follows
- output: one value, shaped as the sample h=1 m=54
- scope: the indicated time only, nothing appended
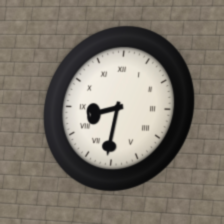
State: h=8 m=31
